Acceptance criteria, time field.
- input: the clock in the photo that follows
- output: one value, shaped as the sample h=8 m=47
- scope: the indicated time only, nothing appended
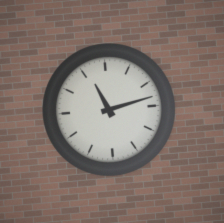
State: h=11 m=13
